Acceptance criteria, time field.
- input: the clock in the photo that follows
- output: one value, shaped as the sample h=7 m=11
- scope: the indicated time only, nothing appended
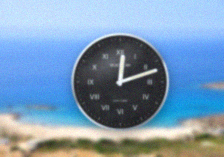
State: h=12 m=12
